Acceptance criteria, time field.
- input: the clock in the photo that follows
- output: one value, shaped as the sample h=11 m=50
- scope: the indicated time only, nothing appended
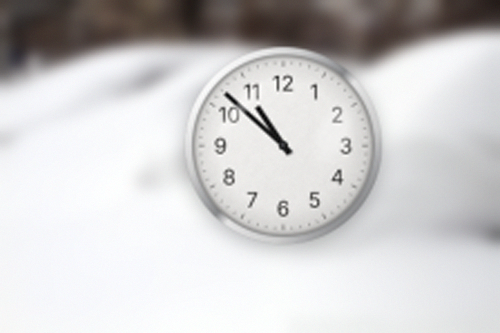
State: h=10 m=52
